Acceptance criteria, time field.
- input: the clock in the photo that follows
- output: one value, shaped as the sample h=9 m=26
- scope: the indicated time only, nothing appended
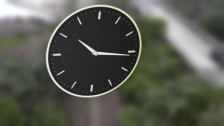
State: h=10 m=16
